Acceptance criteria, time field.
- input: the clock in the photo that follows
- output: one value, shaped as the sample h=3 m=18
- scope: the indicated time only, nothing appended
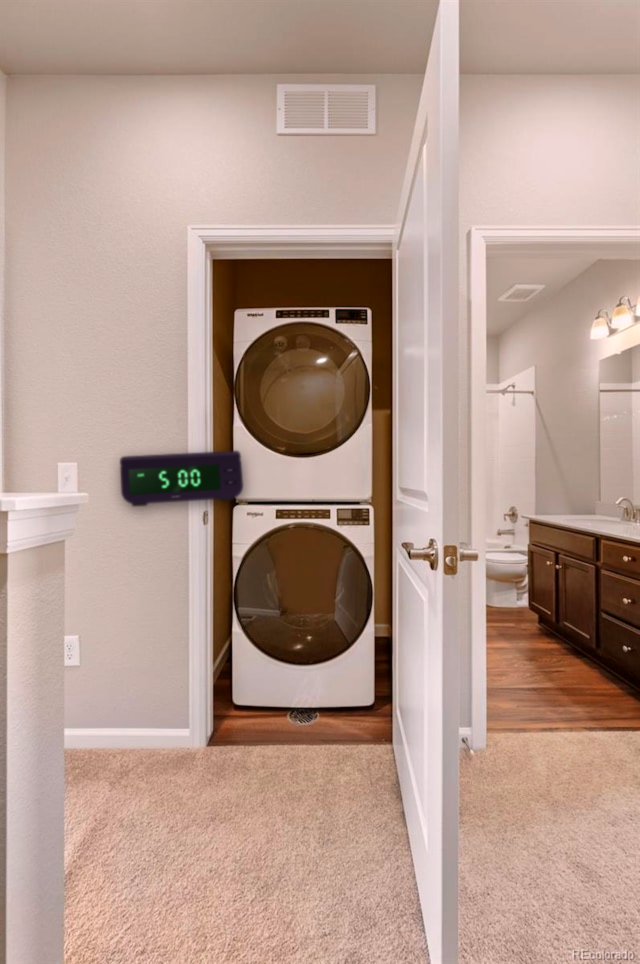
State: h=5 m=0
